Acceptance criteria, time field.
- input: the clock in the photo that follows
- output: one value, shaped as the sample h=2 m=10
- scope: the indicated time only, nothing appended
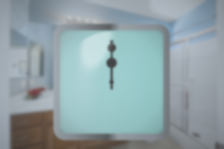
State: h=12 m=0
